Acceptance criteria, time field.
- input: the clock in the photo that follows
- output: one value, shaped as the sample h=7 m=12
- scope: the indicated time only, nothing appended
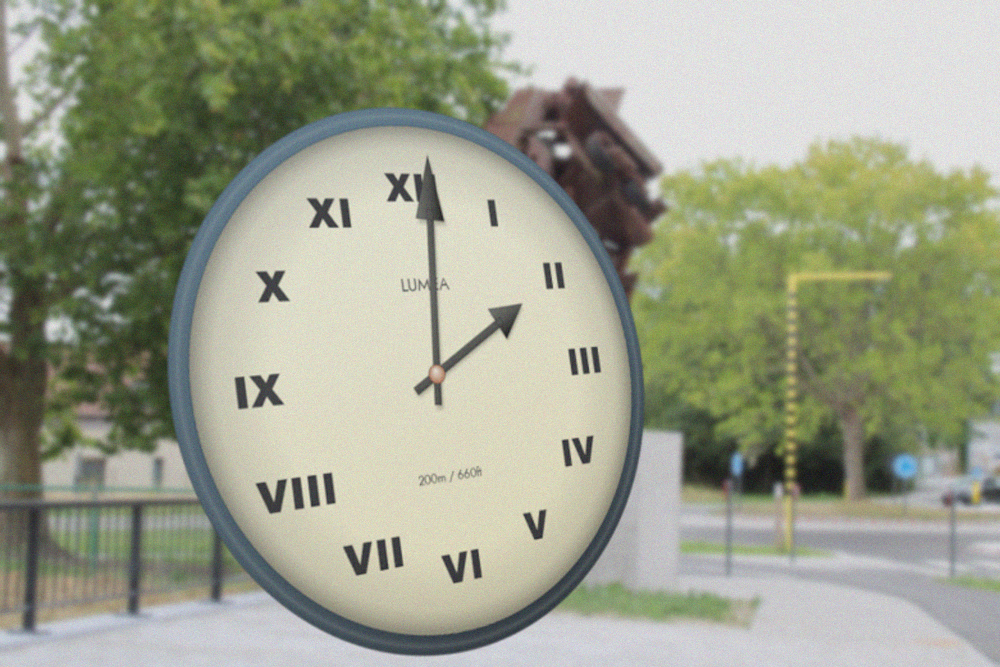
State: h=2 m=1
